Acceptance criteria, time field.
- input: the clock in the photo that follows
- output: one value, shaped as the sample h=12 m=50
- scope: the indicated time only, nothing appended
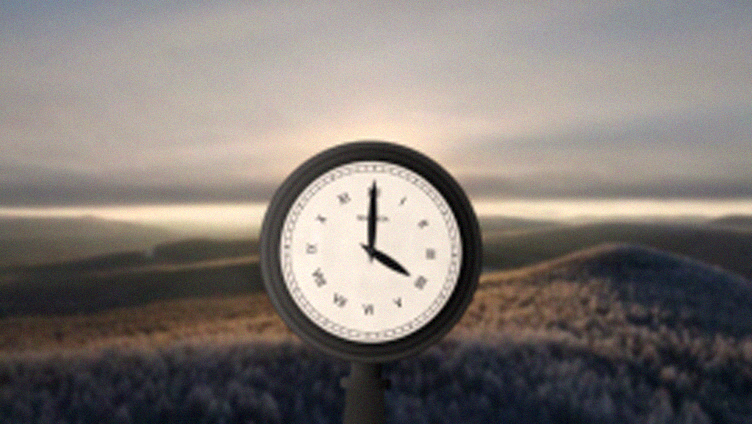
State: h=4 m=0
